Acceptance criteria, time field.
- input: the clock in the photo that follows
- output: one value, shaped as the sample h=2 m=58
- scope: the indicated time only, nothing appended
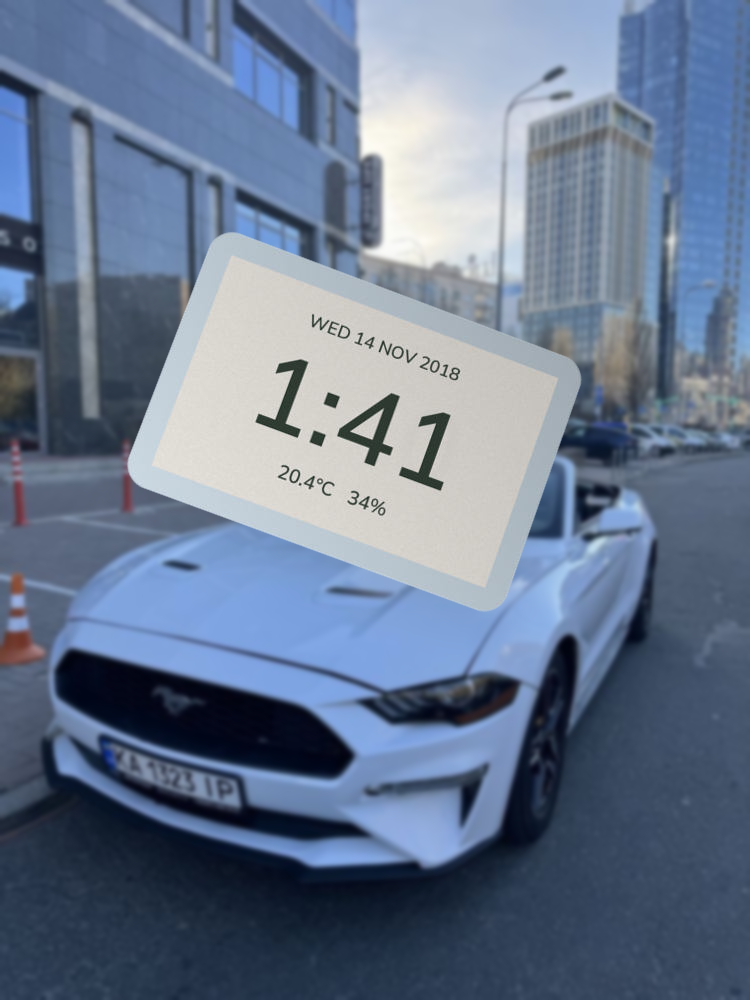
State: h=1 m=41
